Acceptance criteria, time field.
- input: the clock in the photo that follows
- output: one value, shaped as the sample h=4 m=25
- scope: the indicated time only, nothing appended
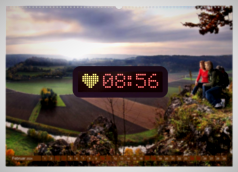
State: h=8 m=56
